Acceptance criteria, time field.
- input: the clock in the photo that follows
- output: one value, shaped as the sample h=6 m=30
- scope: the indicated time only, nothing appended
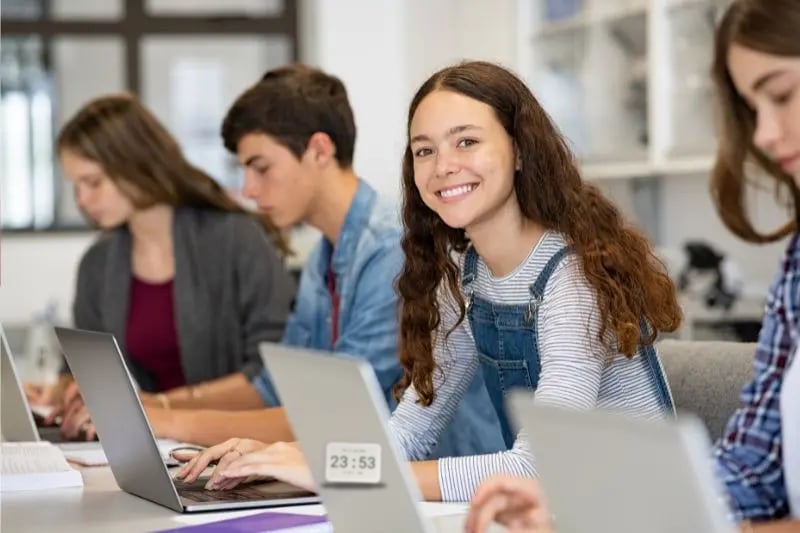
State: h=23 m=53
